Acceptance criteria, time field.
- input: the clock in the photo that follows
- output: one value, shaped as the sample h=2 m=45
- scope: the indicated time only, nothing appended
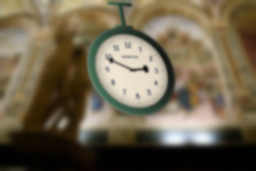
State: h=2 m=49
